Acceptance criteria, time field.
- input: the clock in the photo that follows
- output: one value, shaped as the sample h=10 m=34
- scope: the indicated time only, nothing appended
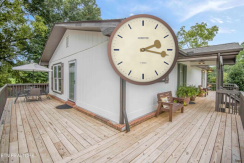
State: h=2 m=17
